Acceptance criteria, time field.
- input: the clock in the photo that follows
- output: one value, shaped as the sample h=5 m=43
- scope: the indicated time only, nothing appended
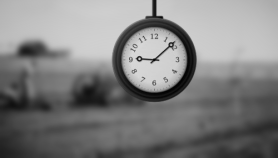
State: h=9 m=8
